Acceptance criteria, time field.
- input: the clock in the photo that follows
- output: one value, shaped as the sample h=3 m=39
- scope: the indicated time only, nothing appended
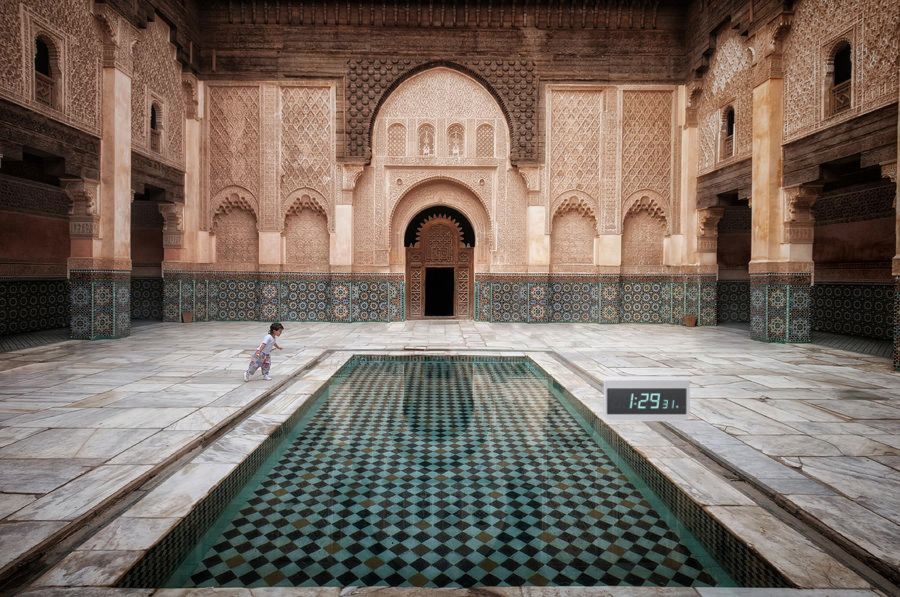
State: h=1 m=29
